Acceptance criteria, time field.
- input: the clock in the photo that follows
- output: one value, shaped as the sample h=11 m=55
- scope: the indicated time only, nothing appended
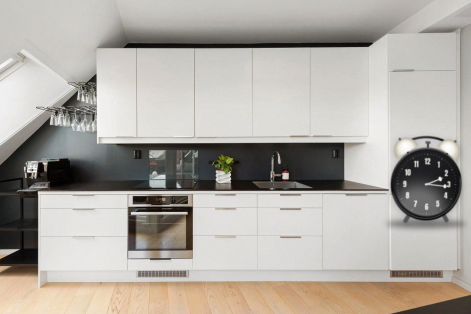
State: h=2 m=16
